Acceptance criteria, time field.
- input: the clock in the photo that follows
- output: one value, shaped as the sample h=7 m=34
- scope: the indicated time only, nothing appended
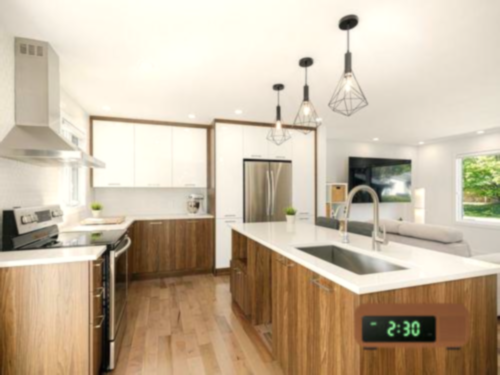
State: h=2 m=30
